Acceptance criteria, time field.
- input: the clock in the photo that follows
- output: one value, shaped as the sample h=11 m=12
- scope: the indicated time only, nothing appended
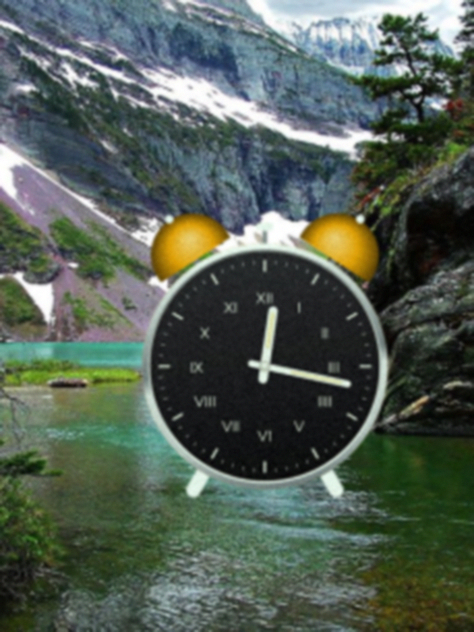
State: h=12 m=17
